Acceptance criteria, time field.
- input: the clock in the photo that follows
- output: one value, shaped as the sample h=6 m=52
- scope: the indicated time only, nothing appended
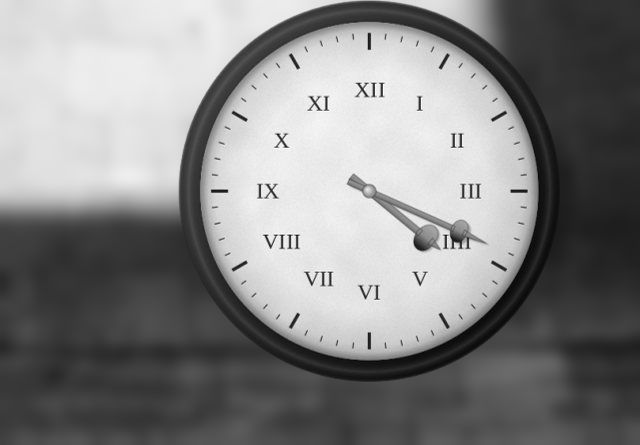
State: h=4 m=19
